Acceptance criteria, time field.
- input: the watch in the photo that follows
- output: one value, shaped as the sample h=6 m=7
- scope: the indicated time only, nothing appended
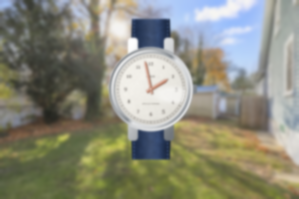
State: h=1 m=58
